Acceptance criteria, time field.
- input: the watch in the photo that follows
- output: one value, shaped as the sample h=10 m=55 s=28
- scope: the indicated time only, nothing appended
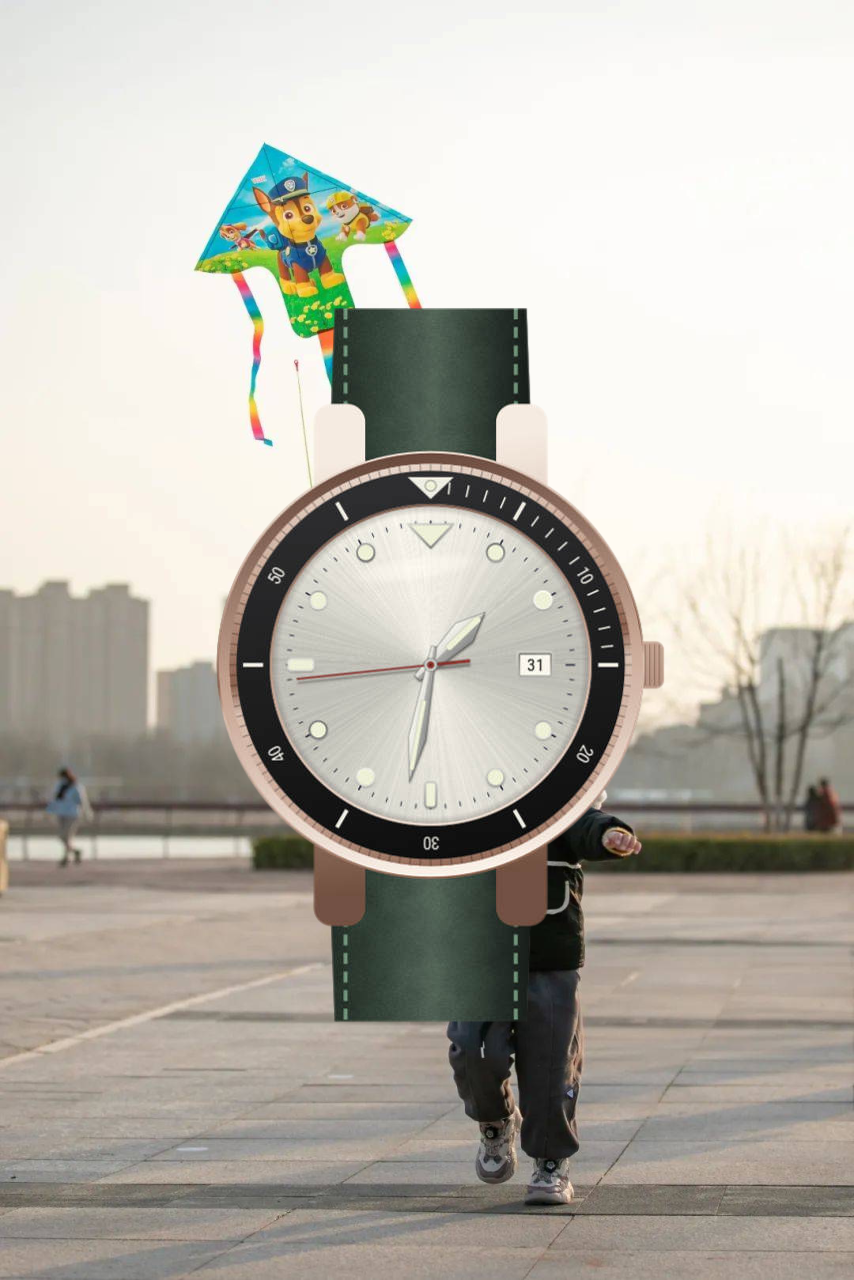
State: h=1 m=31 s=44
